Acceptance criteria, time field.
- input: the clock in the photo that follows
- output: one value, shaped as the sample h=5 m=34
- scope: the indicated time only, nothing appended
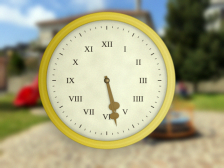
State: h=5 m=28
